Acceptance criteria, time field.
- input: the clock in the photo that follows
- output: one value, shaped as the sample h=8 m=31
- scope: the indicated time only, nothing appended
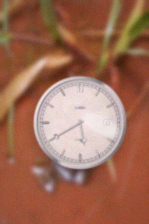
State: h=5 m=40
